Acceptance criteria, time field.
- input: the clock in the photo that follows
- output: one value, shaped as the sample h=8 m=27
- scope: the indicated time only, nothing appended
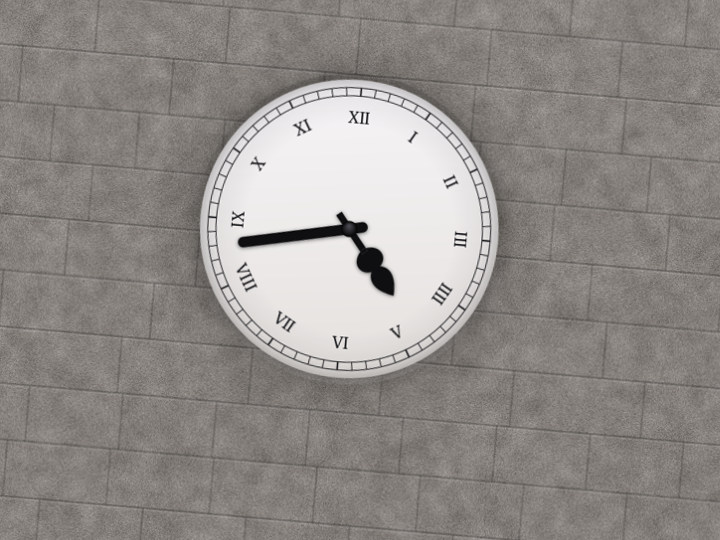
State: h=4 m=43
